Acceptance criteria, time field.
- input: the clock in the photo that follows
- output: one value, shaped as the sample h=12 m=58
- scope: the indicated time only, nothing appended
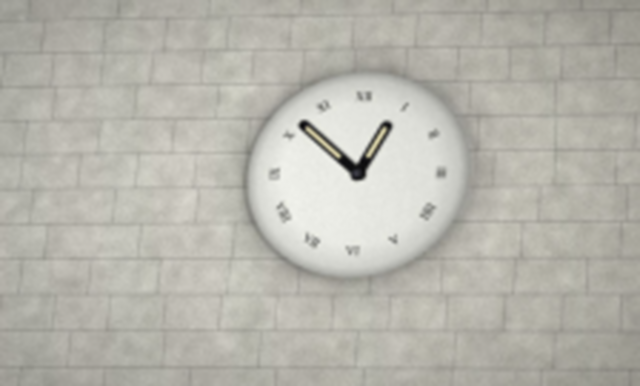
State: h=12 m=52
